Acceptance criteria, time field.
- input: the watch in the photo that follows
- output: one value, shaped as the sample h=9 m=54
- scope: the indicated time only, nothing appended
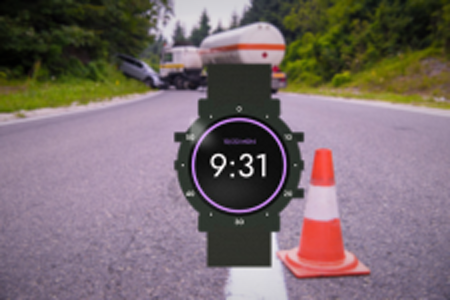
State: h=9 m=31
